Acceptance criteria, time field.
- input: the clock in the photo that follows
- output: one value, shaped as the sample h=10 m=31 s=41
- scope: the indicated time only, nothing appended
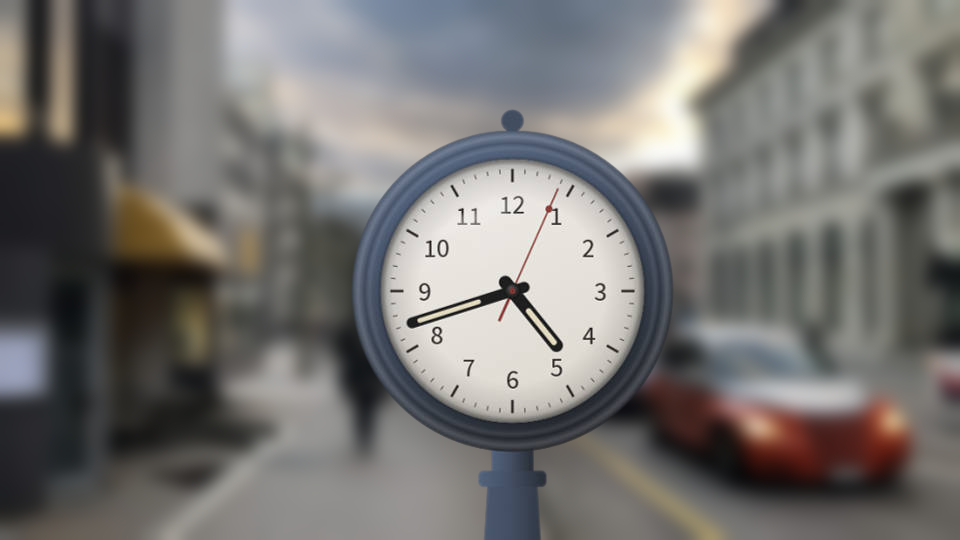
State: h=4 m=42 s=4
